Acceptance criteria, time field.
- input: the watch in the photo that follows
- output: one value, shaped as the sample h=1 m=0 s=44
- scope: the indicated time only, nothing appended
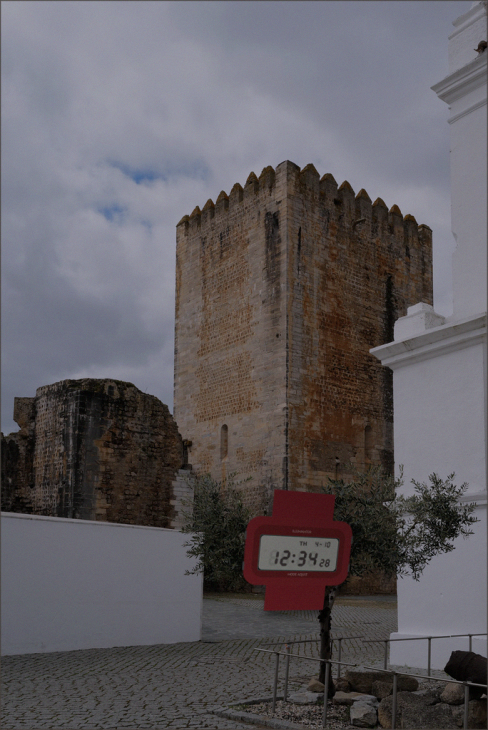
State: h=12 m=34 s=28
